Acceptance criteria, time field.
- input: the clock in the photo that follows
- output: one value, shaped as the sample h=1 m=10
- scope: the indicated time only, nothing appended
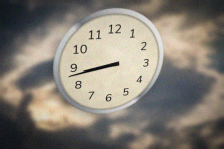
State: h=8 m=43
